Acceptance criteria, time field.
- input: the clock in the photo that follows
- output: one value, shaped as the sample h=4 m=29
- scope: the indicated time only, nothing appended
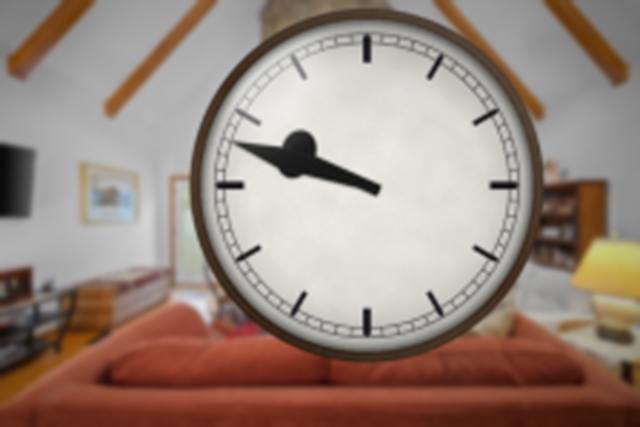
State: h=9 m=48
